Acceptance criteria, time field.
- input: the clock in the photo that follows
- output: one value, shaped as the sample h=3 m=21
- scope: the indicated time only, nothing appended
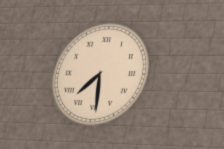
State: h=7 m=29
